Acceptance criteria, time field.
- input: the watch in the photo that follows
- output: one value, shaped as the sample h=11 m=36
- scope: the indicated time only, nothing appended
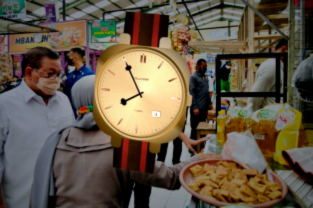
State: h=7 m=55
